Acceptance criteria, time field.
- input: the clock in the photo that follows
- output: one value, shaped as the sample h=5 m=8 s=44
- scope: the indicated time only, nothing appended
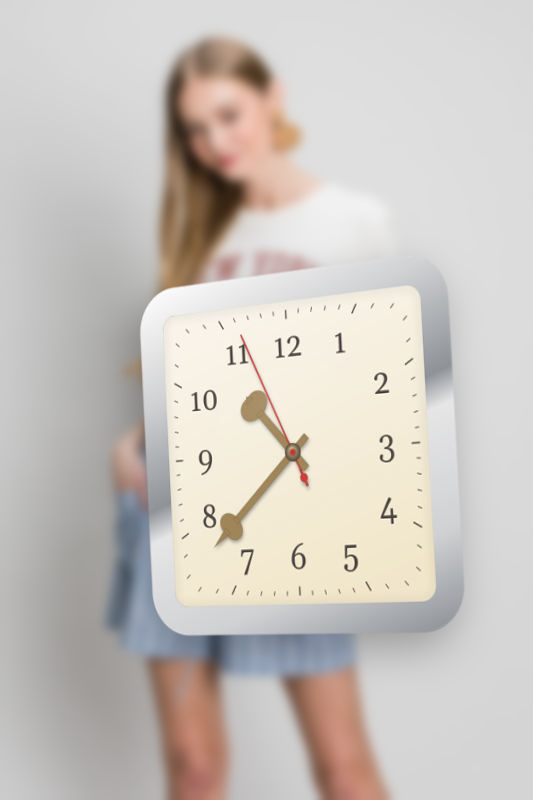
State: h=10 m=37 s=56
